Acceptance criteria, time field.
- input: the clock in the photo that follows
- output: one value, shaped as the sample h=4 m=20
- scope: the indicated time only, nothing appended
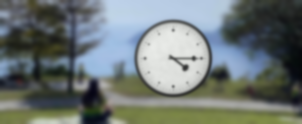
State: h=4 m=15
